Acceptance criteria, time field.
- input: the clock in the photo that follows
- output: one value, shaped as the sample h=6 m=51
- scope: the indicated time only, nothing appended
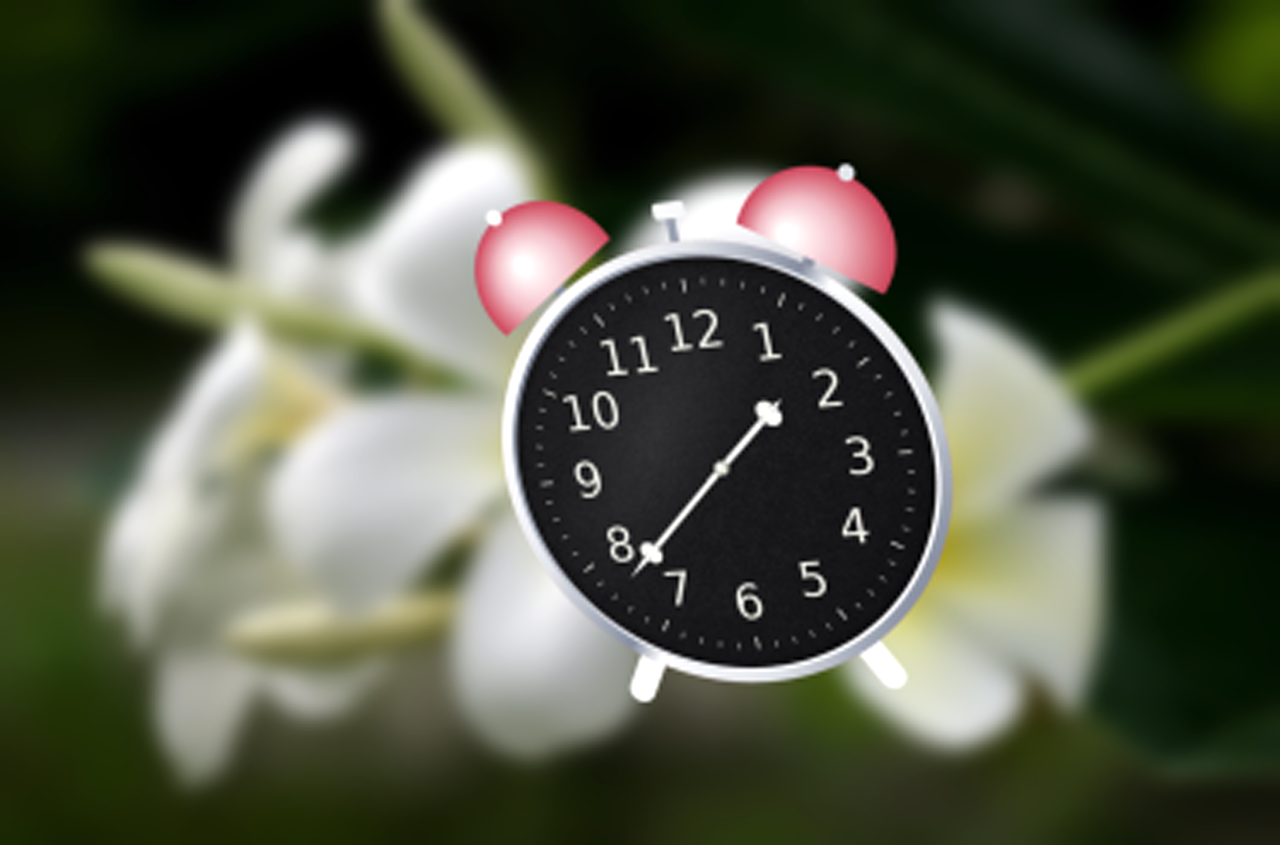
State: h=1 m=38
